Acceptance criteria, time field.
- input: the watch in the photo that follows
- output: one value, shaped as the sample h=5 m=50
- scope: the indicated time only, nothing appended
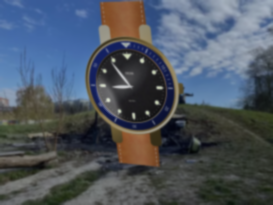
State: h=8 m=54
